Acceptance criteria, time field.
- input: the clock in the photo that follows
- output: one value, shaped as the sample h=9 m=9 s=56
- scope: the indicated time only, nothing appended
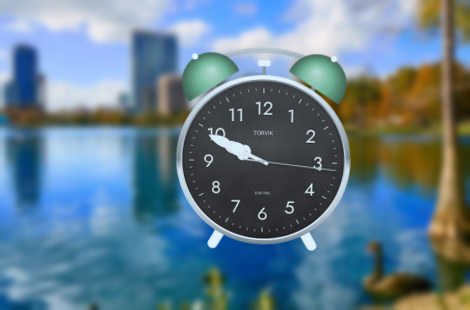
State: h=9 m=49 s=16
